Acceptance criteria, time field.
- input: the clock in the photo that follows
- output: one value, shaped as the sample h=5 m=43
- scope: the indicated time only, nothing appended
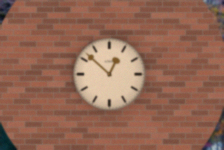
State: h=12 m=52
